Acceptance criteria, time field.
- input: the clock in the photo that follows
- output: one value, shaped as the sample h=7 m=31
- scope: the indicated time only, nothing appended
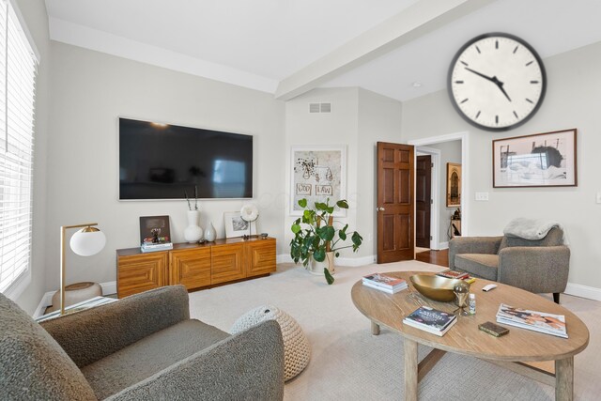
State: h=4 m=49
